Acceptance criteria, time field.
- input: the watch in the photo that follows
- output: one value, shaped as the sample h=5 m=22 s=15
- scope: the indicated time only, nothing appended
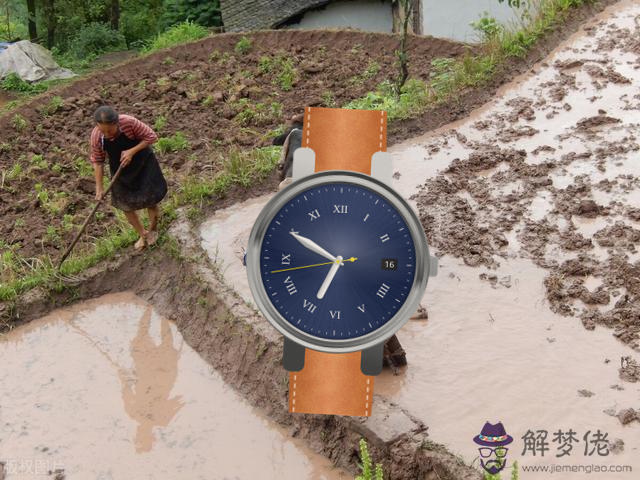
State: h=6 m=49 s=43
